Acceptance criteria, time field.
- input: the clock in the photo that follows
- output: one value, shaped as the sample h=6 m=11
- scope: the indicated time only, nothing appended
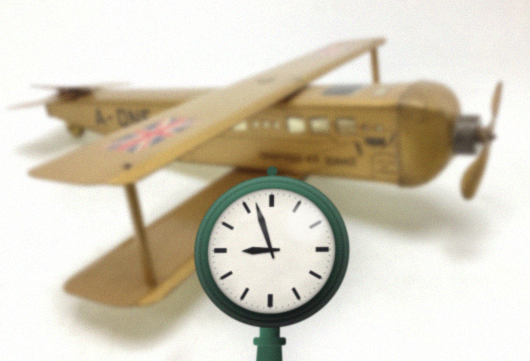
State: h=8 m=57
